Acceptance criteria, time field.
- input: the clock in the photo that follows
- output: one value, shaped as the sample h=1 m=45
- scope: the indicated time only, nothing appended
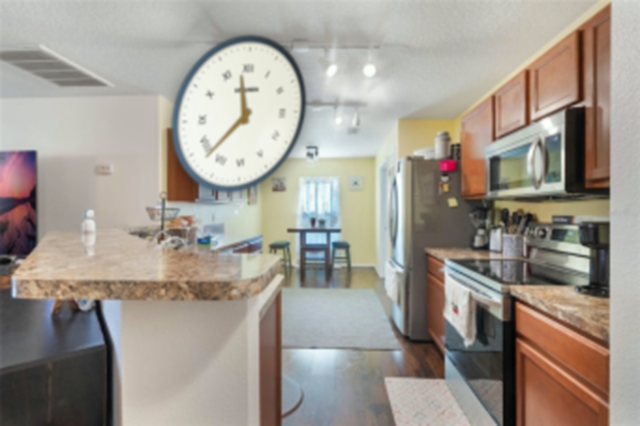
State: h=11 m=38
